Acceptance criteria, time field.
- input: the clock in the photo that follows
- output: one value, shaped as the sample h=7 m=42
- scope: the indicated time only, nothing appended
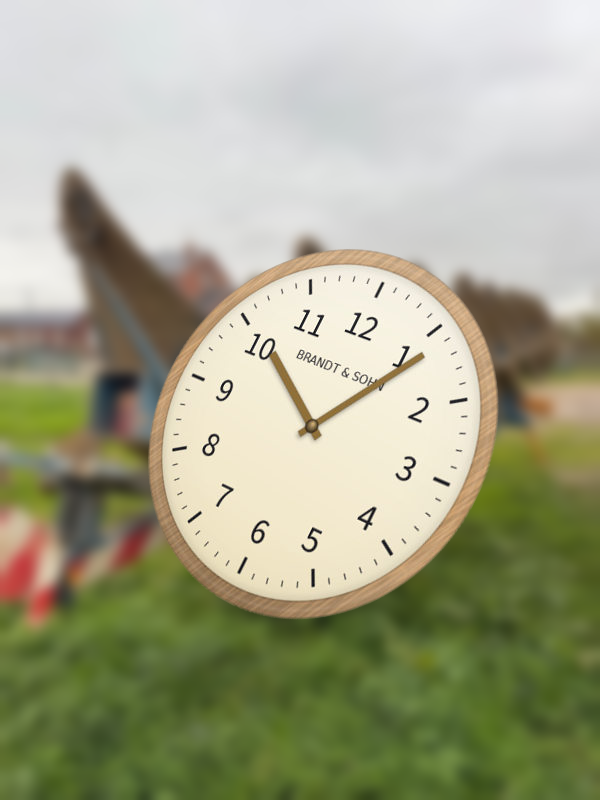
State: h=10 m=6
